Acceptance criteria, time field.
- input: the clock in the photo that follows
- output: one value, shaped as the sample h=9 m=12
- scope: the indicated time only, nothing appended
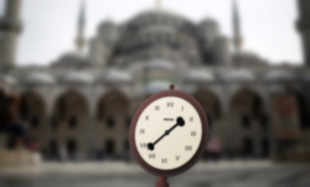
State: h=1 m=38
